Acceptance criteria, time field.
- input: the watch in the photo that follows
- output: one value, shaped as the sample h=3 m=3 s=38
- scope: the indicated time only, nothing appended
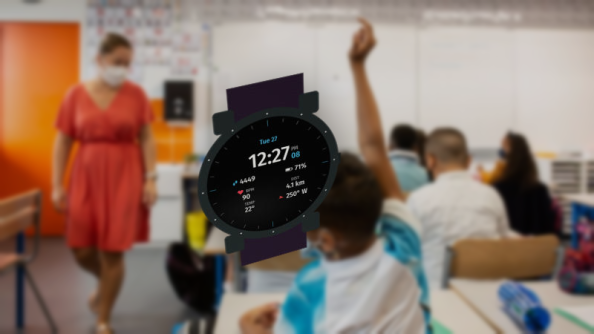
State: h=12 m=27 s=8
